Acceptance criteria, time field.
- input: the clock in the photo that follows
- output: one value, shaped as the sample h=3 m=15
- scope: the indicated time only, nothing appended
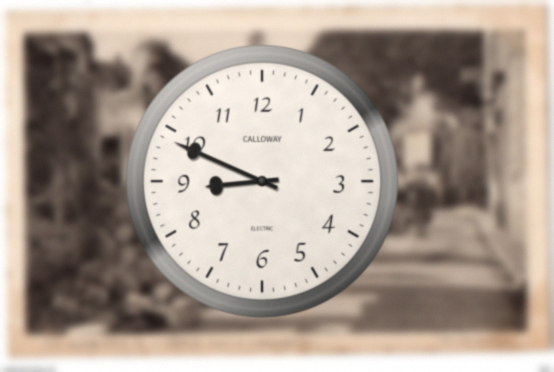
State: h=8 m=49
